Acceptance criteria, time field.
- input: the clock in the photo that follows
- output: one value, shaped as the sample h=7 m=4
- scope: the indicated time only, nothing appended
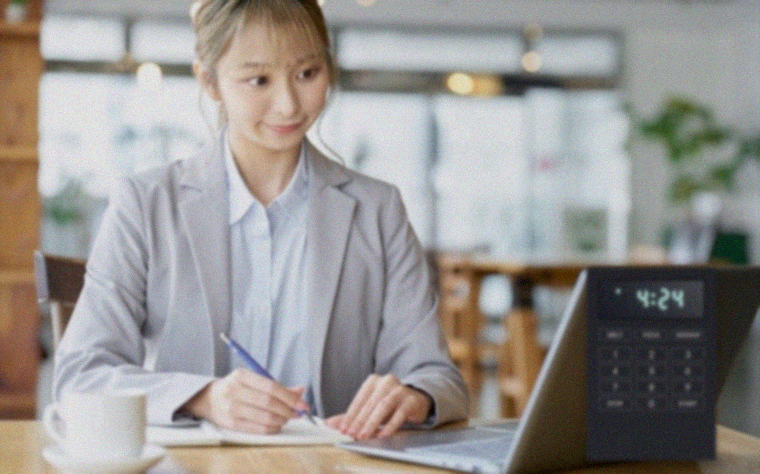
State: h=4 m=24
